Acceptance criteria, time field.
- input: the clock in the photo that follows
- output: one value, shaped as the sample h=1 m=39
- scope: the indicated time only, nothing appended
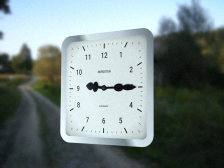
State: h=9 m=15
